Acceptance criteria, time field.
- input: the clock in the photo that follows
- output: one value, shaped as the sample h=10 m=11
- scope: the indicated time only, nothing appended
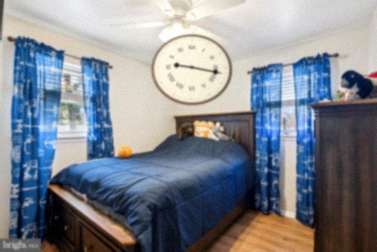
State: h=9 m=17
